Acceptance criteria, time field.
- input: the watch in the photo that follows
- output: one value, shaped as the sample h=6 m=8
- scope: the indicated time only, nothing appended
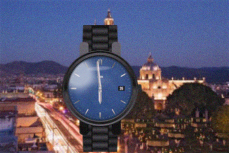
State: h=5 m=59
